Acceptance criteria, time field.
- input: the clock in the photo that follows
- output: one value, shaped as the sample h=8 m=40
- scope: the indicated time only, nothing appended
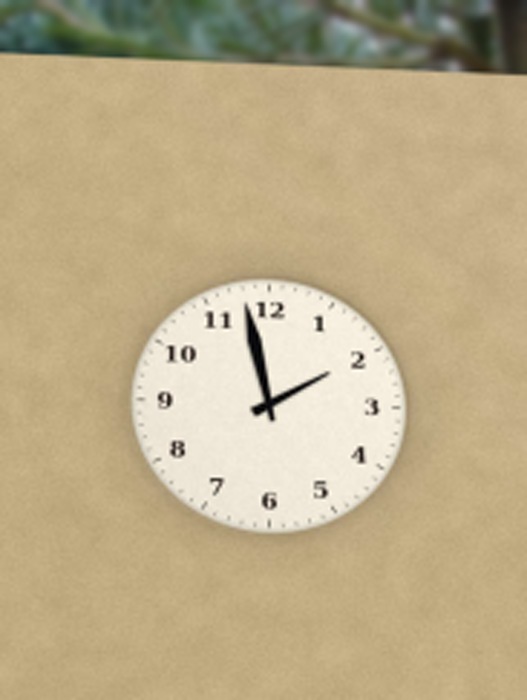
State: h=1 m=58
